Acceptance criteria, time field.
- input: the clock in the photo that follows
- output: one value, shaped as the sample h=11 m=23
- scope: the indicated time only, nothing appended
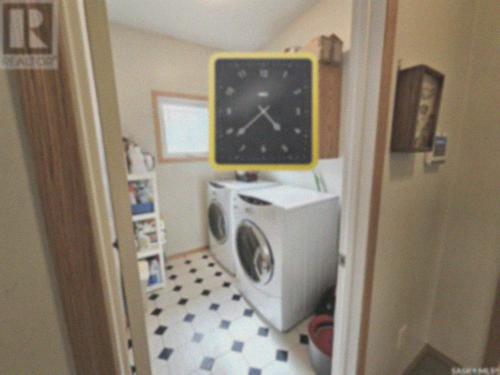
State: h=4 m=38
